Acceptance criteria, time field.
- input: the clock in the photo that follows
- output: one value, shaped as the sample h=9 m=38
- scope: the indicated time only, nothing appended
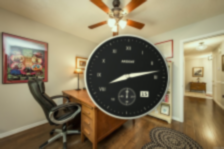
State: h=8 m=13
